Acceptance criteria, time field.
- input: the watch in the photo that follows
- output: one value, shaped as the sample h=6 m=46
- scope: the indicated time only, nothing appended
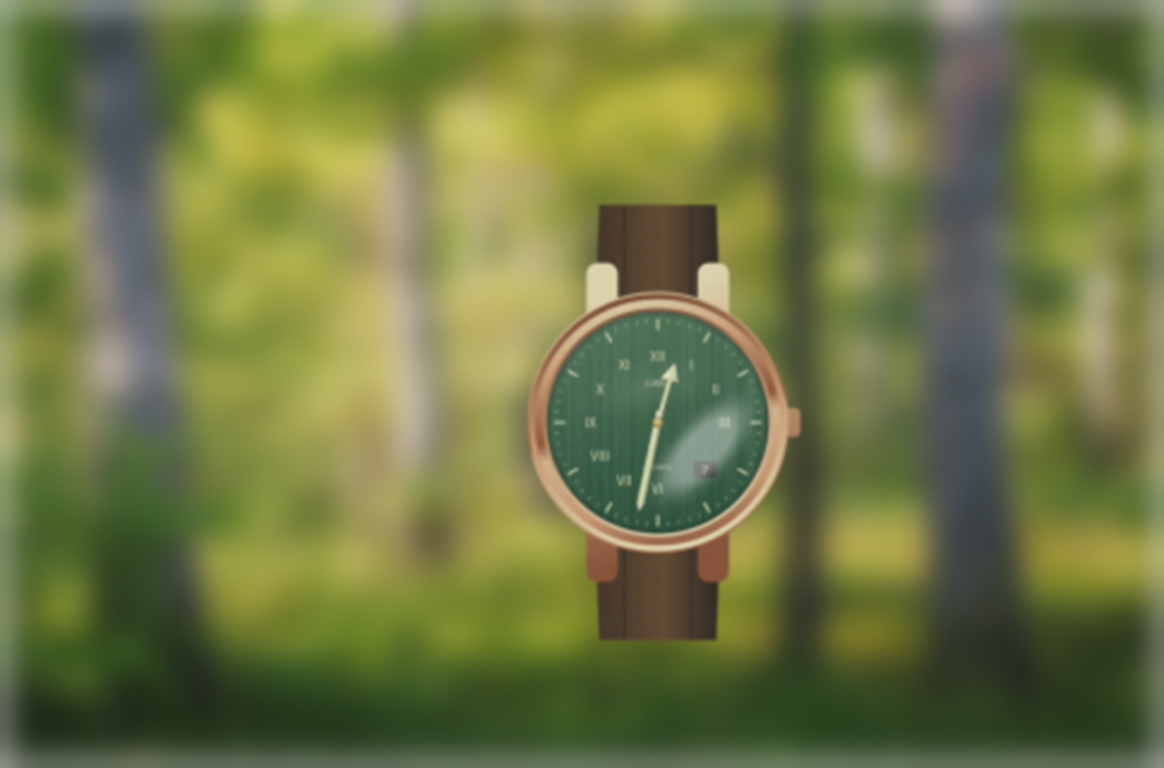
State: h=12 m=32
